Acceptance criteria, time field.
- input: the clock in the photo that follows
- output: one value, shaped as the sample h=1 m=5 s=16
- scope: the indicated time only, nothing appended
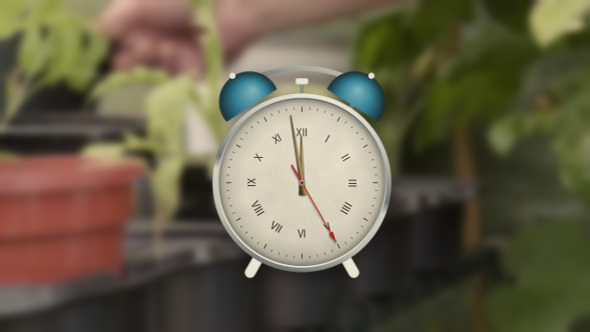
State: h=11 m=58 s=25
